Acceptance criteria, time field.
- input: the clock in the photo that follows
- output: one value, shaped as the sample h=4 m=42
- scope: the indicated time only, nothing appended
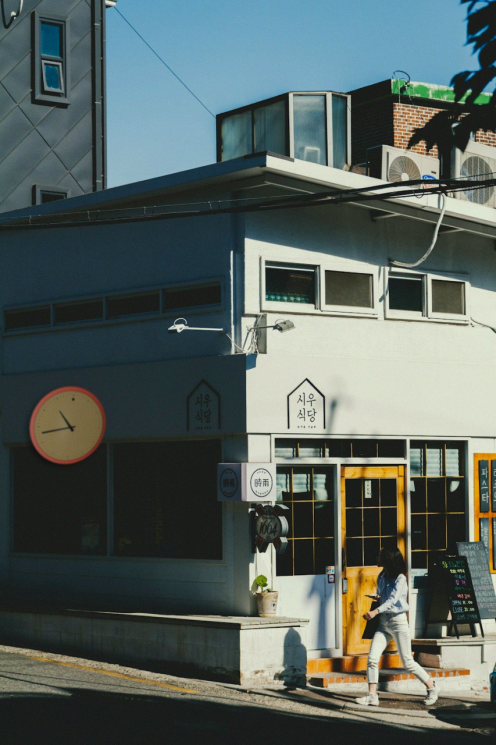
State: h=10 m=43
